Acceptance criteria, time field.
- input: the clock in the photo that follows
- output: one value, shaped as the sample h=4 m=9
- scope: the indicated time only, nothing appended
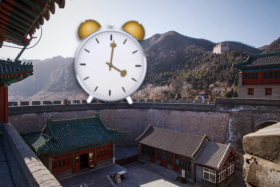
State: h=4 m=1
